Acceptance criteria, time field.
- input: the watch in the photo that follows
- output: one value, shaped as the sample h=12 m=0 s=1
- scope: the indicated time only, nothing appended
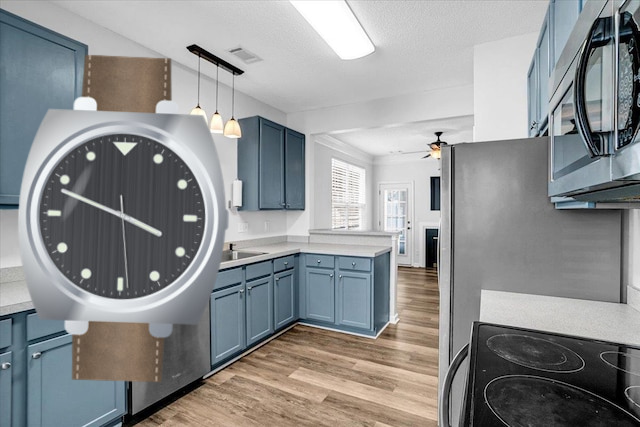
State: h=3 m=48 s=29
